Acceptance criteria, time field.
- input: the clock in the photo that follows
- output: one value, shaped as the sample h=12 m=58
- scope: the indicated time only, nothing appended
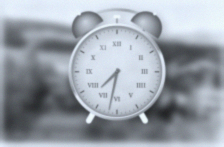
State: h=7 m=32
